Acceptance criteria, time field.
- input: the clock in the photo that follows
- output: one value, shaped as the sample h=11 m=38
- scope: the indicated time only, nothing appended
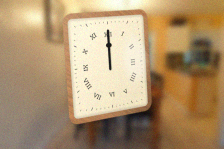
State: h=12 m=0
